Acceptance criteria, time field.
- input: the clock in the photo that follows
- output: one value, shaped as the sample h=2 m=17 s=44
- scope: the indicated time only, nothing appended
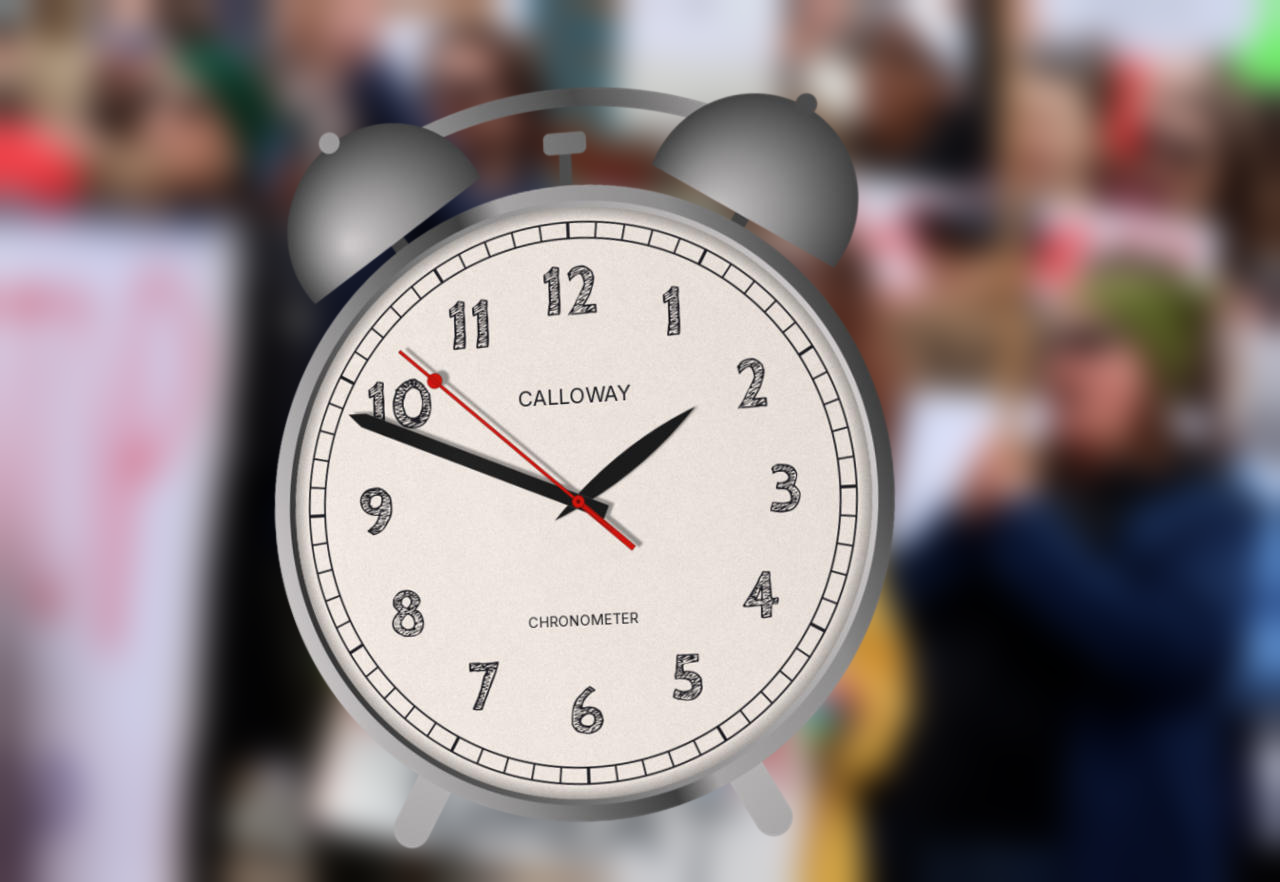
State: h=1 m=48 s=52
